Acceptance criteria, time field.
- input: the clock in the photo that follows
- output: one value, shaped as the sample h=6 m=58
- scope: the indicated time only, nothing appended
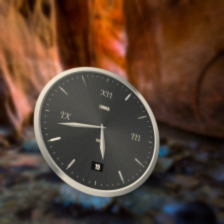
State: h=5 m=43
